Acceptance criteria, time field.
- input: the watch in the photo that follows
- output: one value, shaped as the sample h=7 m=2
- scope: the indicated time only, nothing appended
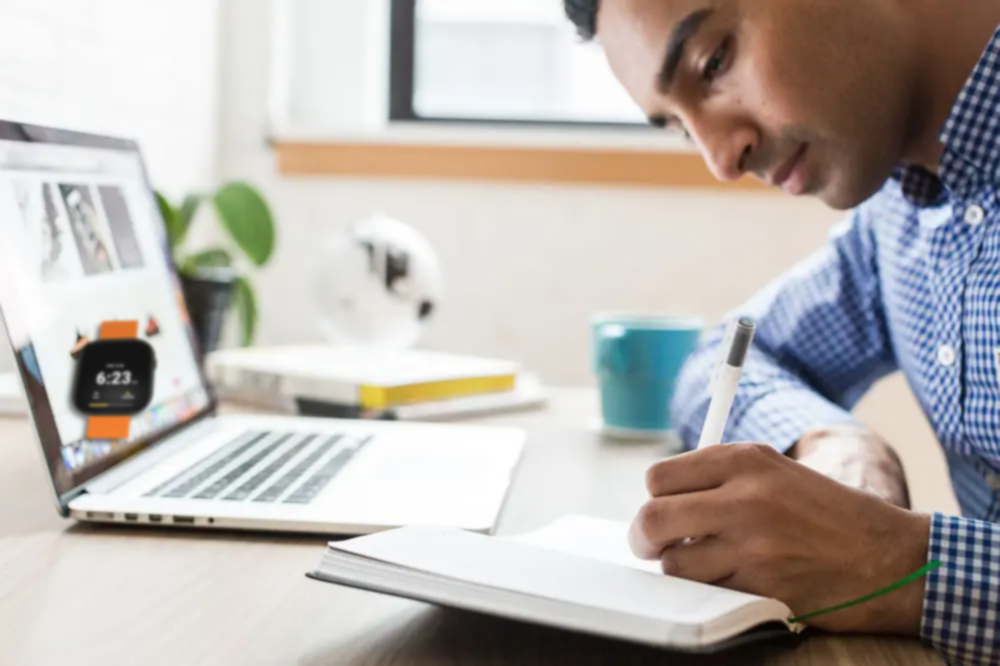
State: h=6 m=23
